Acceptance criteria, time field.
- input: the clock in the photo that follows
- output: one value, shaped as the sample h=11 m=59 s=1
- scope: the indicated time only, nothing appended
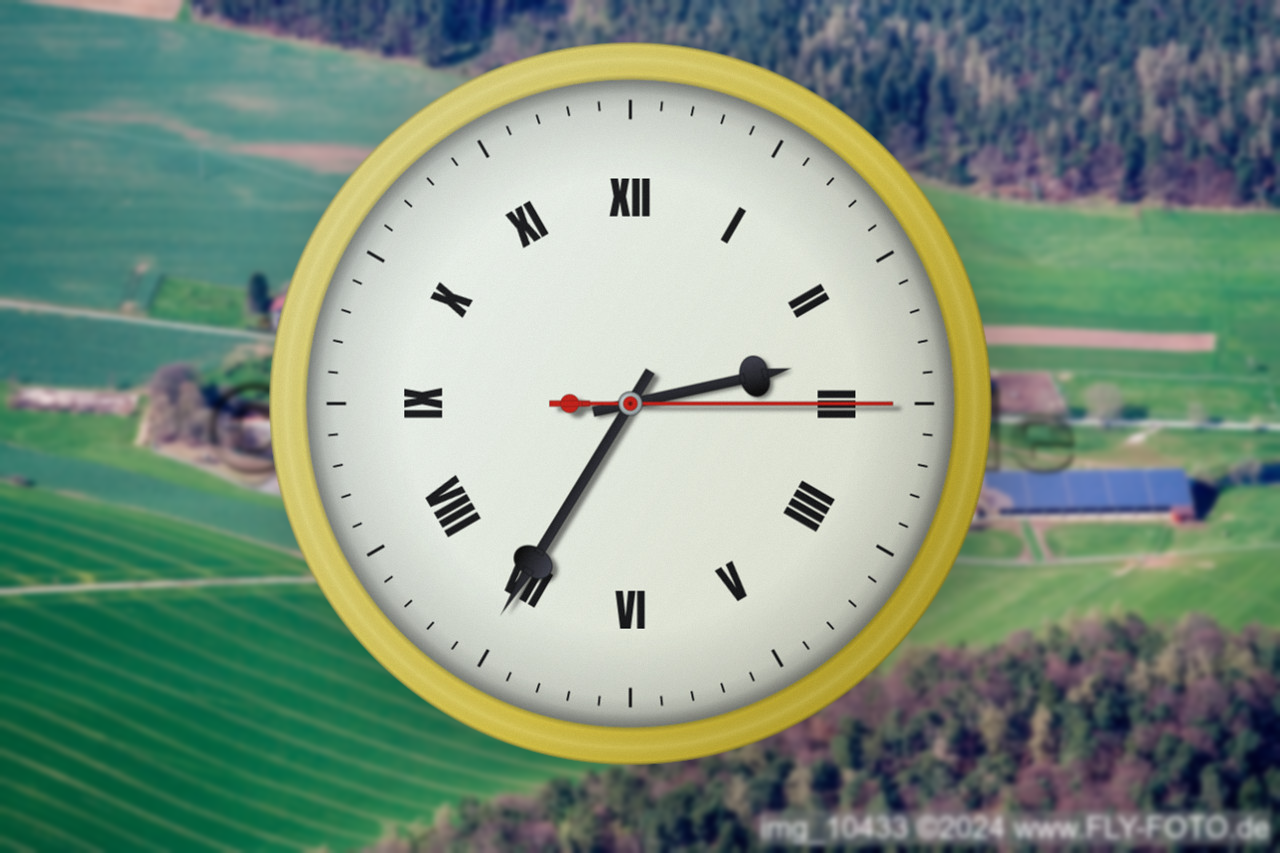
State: h=2 m=35 s=15
